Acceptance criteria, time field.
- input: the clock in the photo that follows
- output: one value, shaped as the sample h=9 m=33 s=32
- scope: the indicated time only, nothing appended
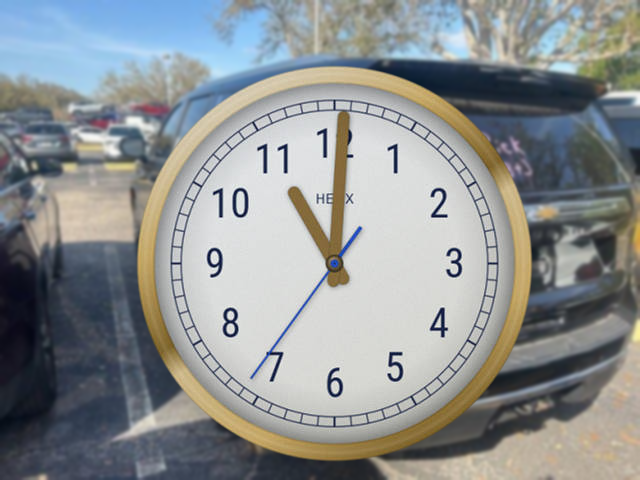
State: h=11 m=0 s=36
